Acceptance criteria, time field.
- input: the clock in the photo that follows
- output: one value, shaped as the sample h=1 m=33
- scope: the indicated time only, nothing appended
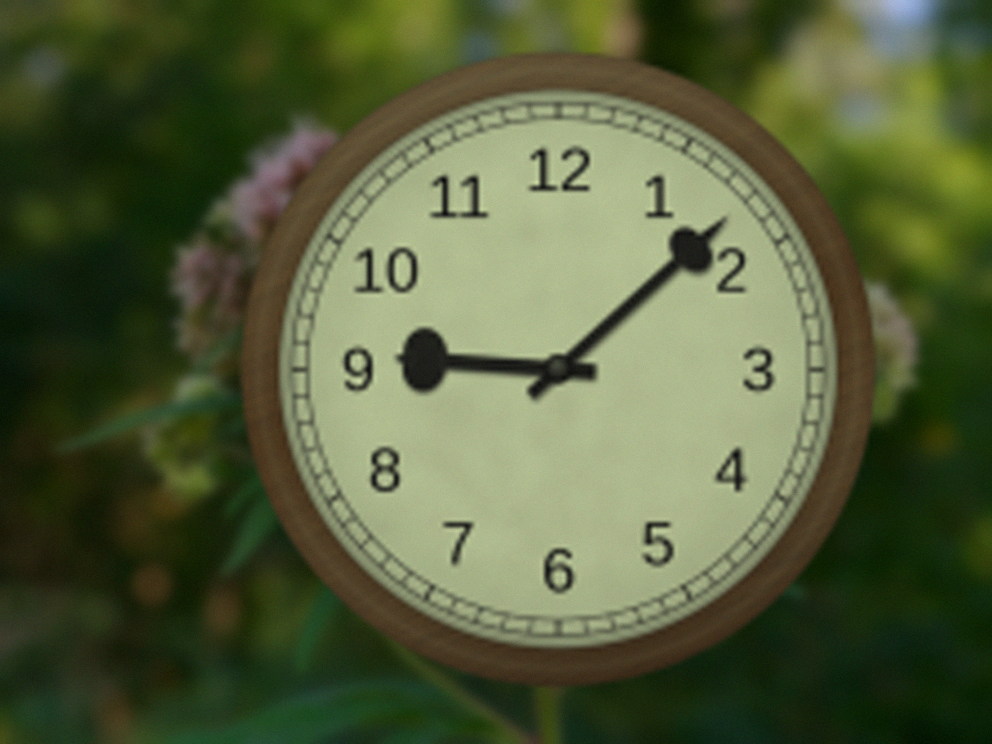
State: h=9 m=8
